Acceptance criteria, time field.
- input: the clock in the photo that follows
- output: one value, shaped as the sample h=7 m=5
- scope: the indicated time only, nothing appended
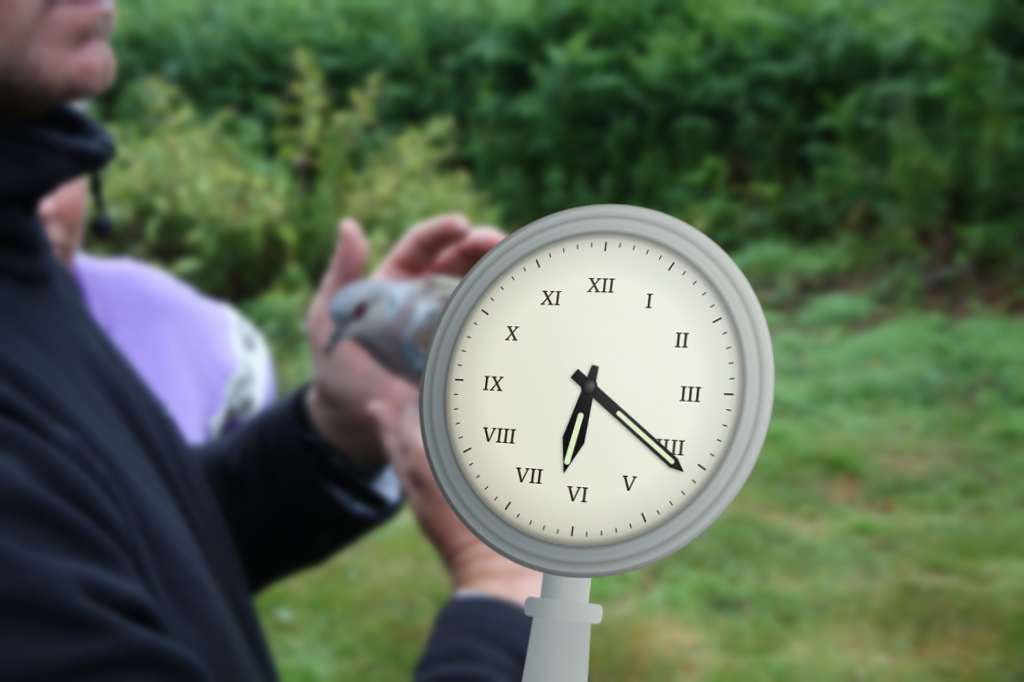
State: h=6 m=21
